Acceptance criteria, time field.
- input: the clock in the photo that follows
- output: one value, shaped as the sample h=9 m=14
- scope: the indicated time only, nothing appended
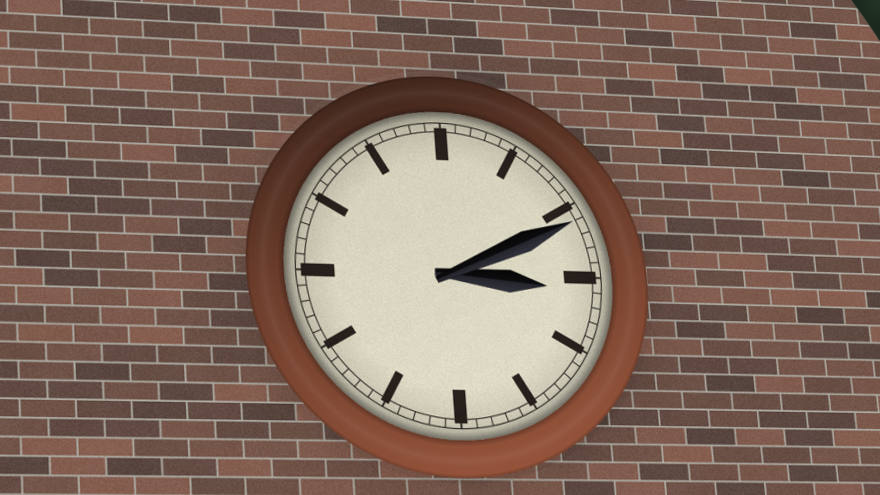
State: h=3 m=11
